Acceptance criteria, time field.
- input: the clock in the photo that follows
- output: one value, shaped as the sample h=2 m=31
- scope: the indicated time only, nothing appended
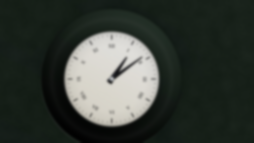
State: h=1 m=9
